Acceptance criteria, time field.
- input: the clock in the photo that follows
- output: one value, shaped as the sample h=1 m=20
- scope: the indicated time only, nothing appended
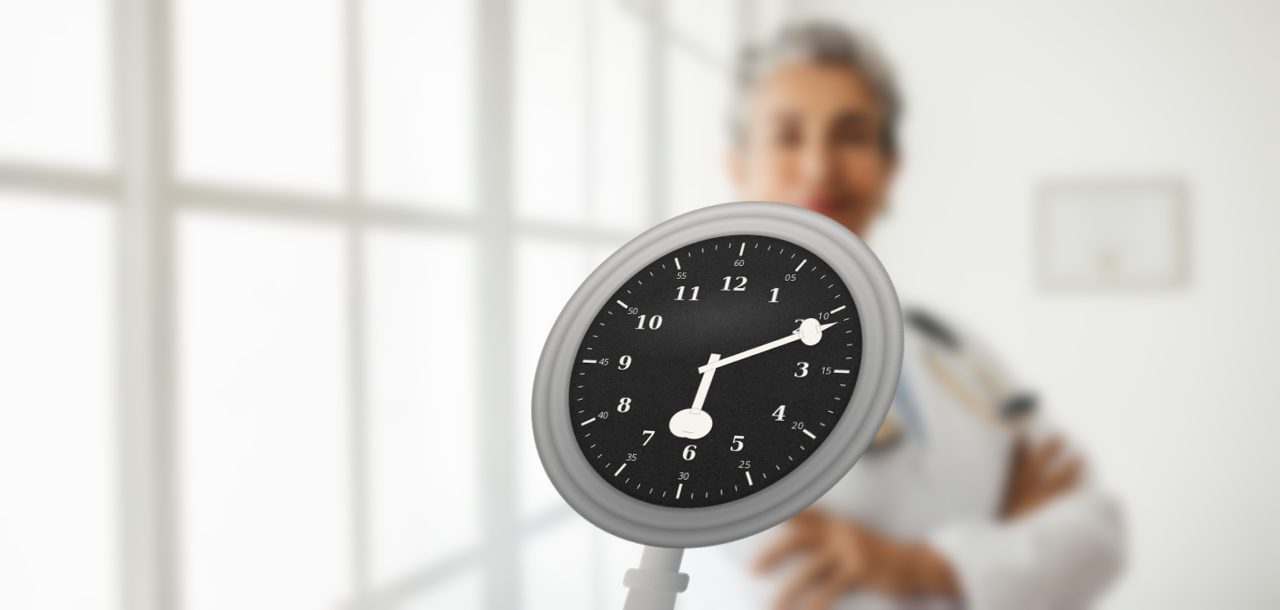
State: h=6 m=11
